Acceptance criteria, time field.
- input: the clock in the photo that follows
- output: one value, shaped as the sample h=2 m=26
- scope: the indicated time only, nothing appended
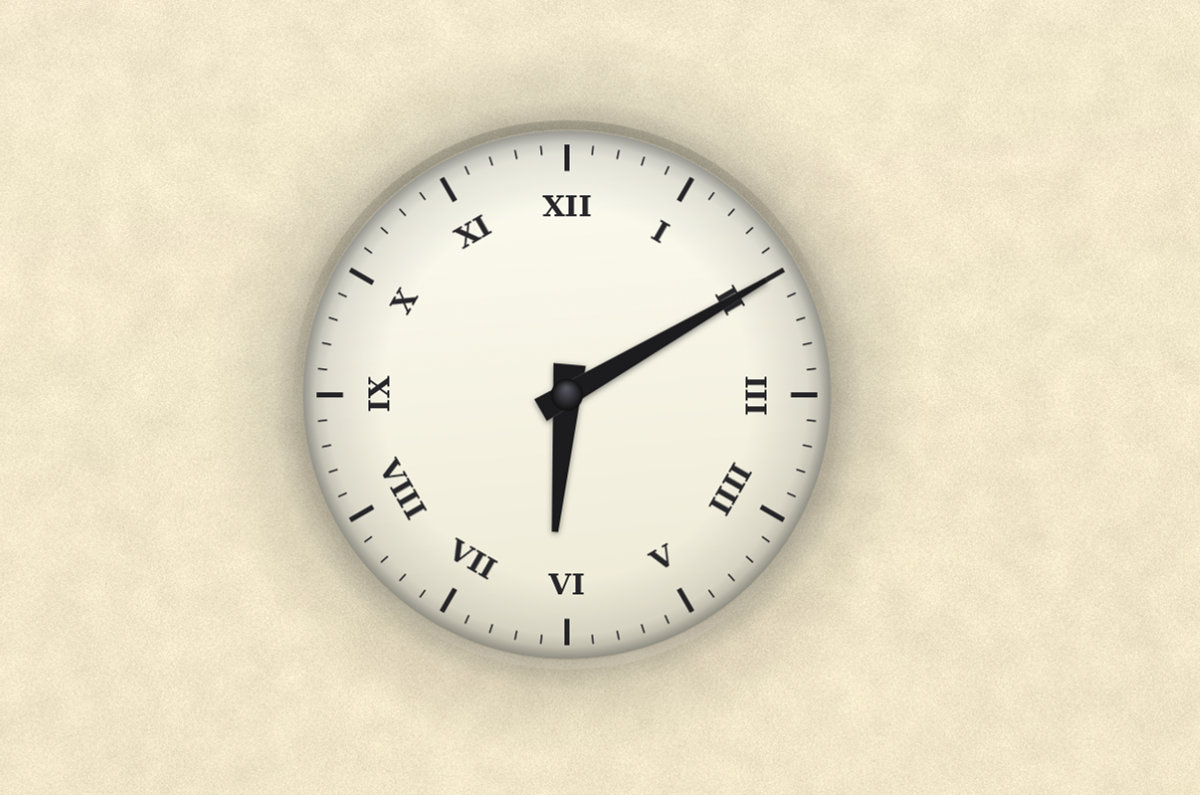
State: h=6 m=10
